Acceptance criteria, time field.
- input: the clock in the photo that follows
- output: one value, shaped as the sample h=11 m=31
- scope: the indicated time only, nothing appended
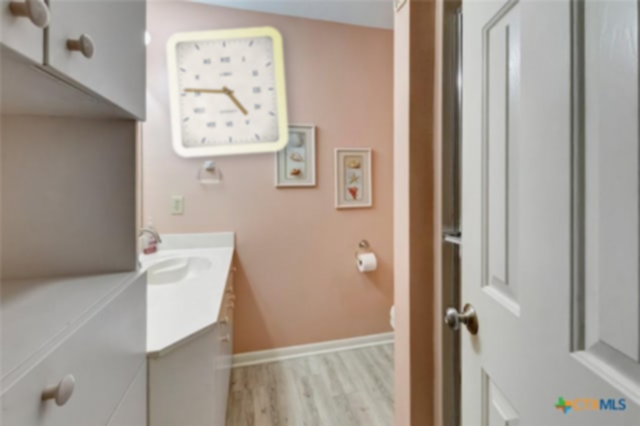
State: h=4 m=46
